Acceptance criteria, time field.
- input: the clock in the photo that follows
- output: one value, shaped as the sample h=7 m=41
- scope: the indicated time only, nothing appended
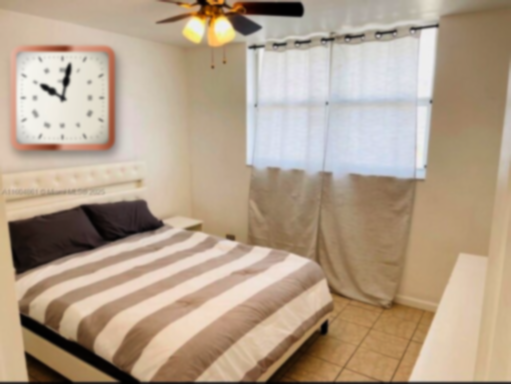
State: h=10 m=2
